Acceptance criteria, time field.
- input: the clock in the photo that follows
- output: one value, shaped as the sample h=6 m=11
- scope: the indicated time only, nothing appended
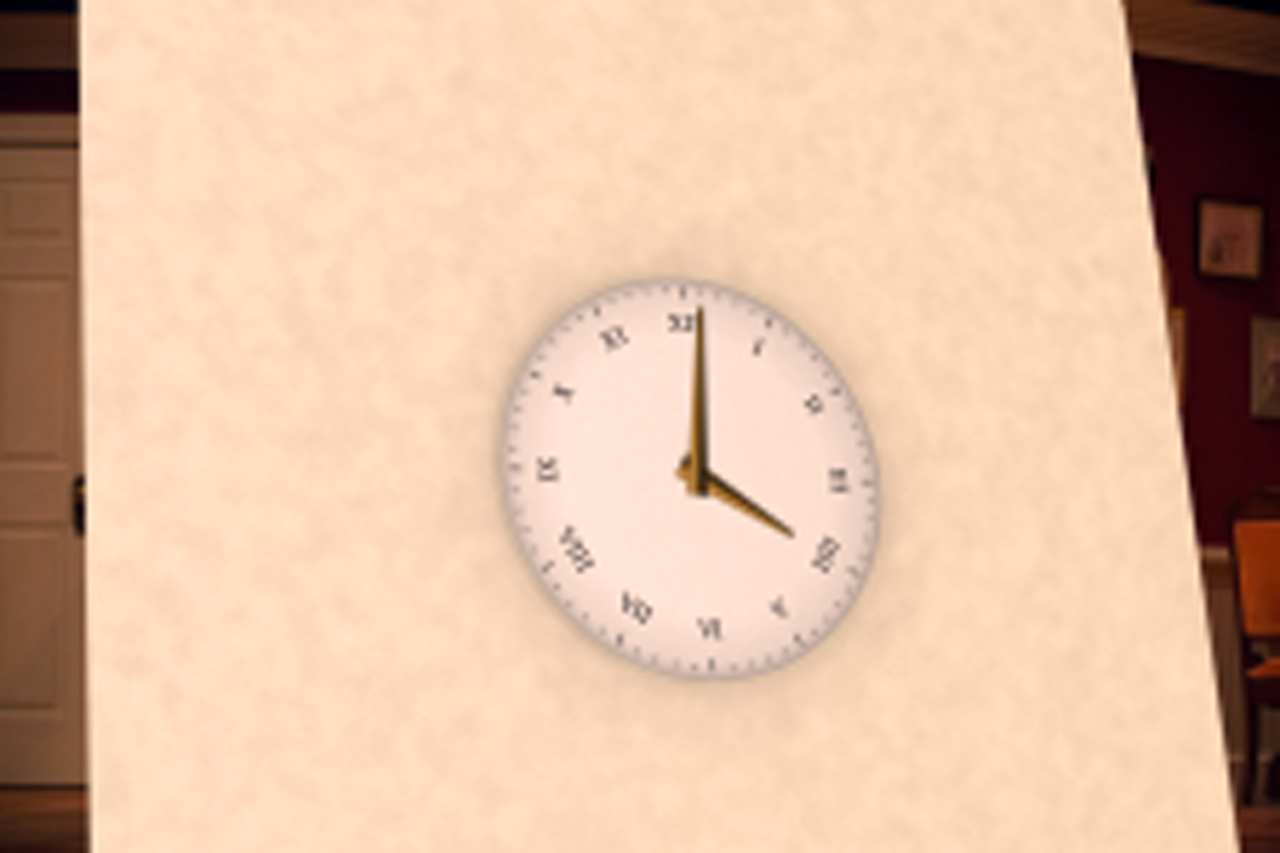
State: h=4 m=1
